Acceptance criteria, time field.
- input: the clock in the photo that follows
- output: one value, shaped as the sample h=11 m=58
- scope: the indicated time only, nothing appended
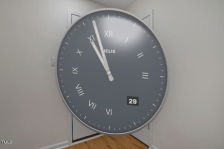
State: h=10 m=57
